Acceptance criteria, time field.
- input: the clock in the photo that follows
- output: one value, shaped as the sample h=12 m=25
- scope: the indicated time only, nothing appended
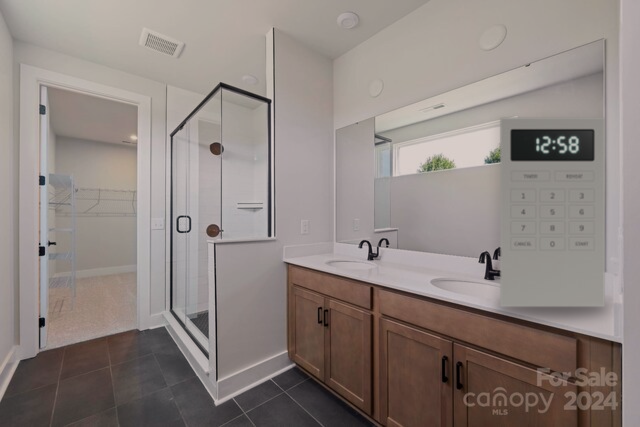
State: h=12 m=58
